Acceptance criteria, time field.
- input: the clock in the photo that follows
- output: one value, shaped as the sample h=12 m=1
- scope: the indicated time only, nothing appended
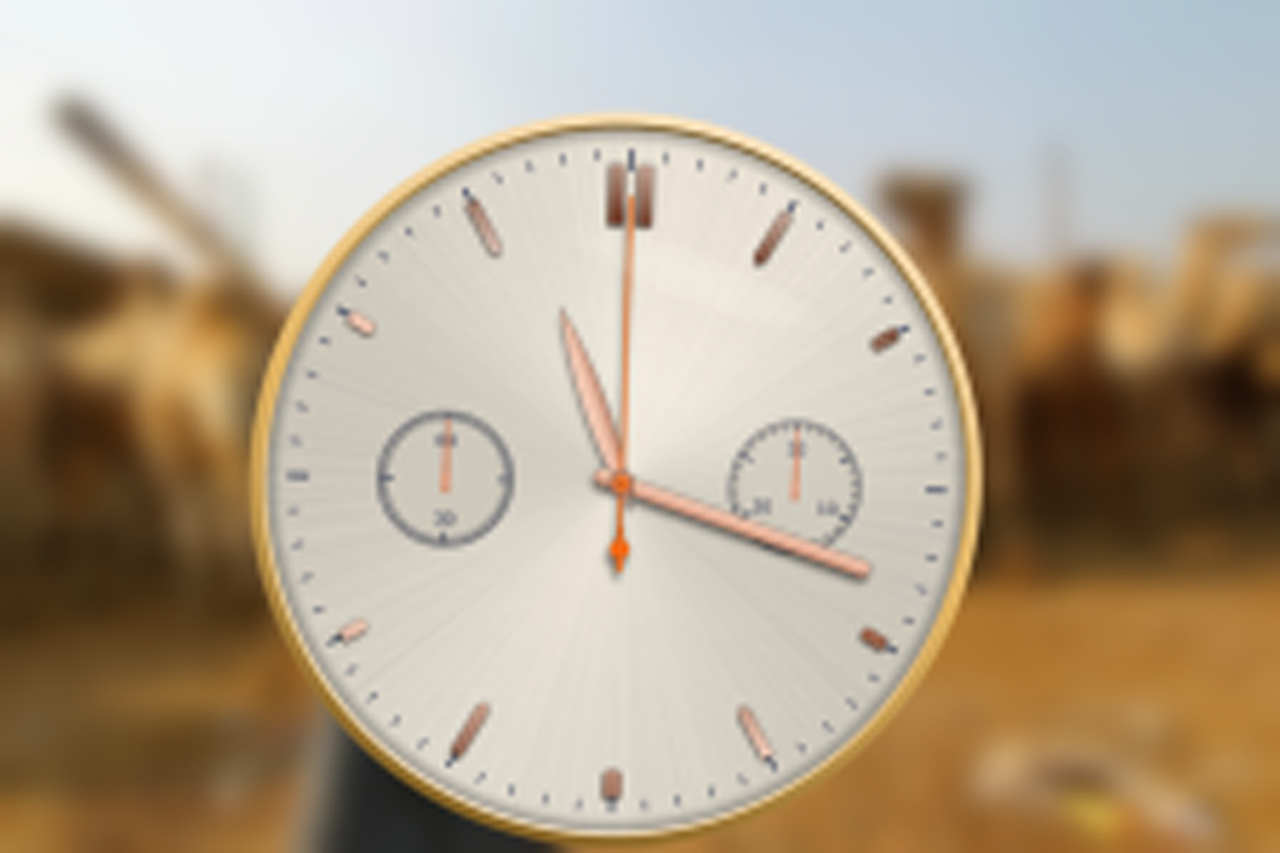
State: h=11 m=18
